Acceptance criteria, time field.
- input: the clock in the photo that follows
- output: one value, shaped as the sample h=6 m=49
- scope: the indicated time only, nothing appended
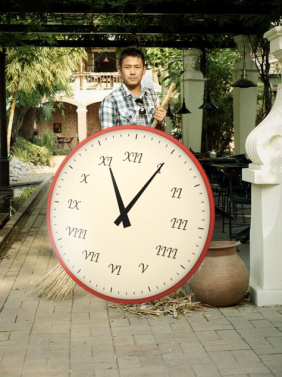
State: h=11 m=5
